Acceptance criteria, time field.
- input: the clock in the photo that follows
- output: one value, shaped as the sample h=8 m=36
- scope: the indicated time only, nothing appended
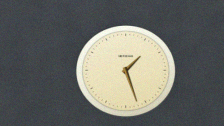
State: h=1 m=27
